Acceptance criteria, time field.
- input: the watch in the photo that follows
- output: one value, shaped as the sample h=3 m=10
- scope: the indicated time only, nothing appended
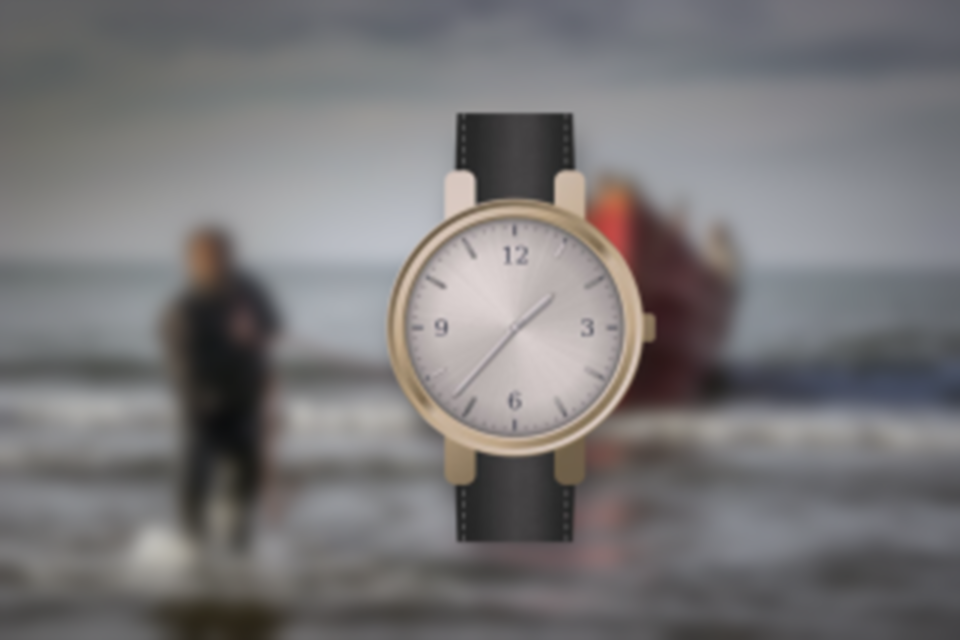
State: h=1 m=37
